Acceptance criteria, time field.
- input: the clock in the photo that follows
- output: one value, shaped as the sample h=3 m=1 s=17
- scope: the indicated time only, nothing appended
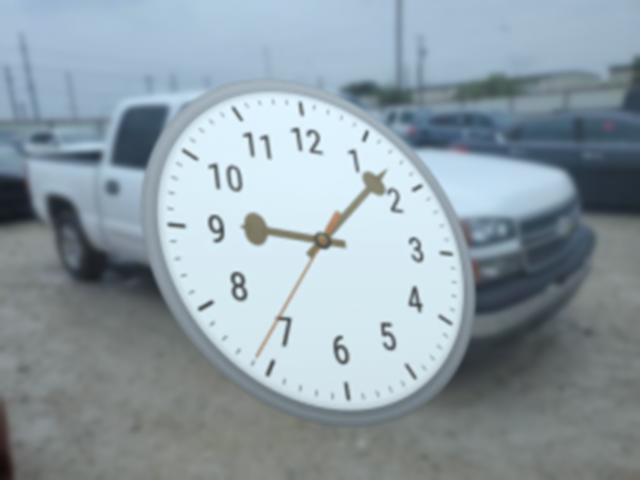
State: h=9 m=7 s=36
